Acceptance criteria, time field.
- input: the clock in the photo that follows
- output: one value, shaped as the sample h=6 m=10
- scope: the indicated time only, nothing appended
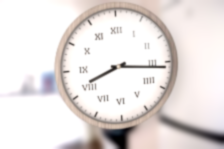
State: h=8 m=16
